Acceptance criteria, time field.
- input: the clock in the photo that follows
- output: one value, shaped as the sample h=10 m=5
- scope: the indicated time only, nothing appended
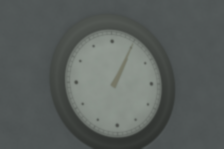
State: h=1 m=5
